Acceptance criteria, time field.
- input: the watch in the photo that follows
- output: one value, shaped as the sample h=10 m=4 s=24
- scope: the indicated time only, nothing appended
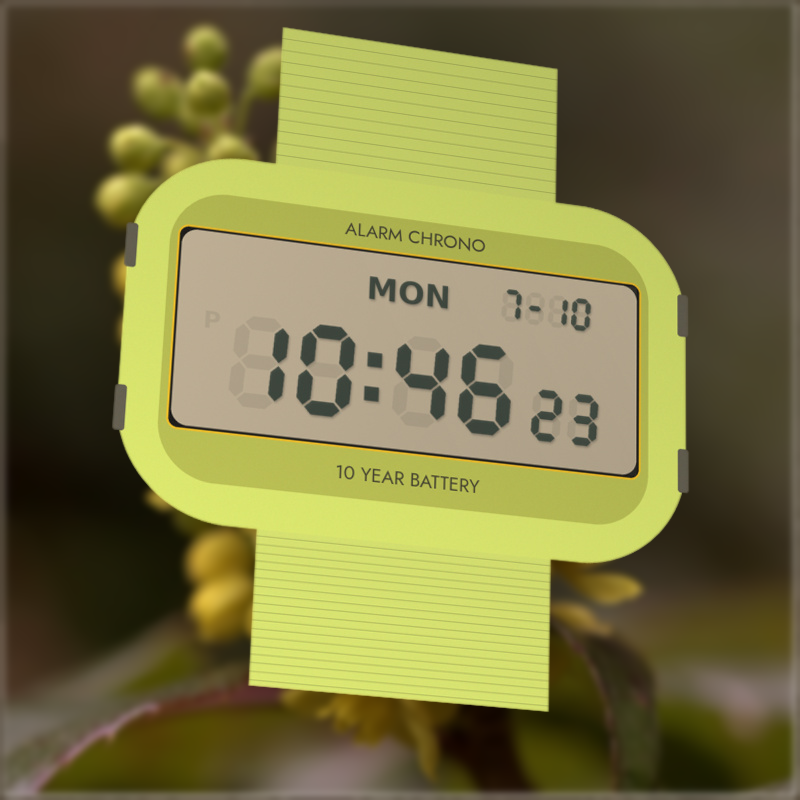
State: h=10 m=46 s=23
